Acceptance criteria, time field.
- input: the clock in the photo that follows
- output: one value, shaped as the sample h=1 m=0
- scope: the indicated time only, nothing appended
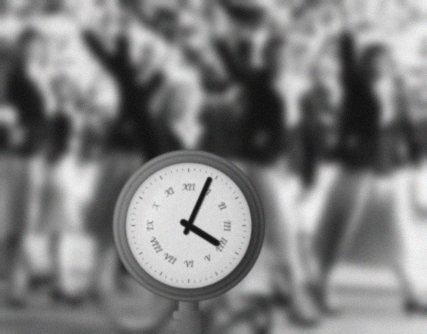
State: h=4 m=4
